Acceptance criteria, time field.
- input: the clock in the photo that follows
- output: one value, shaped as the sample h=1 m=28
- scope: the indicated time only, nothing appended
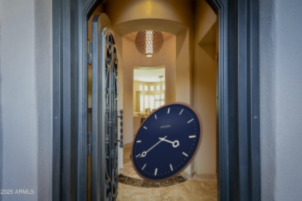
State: h=3 m=39
